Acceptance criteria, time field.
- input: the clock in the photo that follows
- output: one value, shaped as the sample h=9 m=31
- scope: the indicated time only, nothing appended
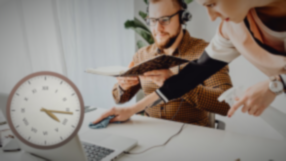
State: h=4 m=16
